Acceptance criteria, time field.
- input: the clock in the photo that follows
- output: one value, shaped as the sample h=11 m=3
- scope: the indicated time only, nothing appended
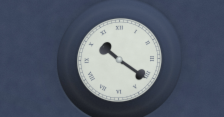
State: h=10 m=21
